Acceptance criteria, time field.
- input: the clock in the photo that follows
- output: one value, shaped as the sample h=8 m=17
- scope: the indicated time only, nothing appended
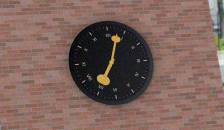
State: h=7 m=3
